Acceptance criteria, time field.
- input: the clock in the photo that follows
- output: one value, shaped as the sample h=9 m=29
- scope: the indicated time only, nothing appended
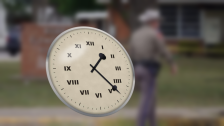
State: h=1 m=23
